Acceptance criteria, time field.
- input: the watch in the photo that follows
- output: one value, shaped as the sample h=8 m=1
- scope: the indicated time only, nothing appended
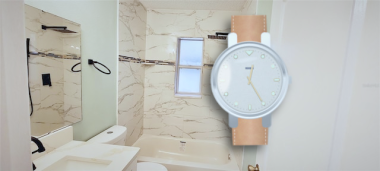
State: h=12 m=25
